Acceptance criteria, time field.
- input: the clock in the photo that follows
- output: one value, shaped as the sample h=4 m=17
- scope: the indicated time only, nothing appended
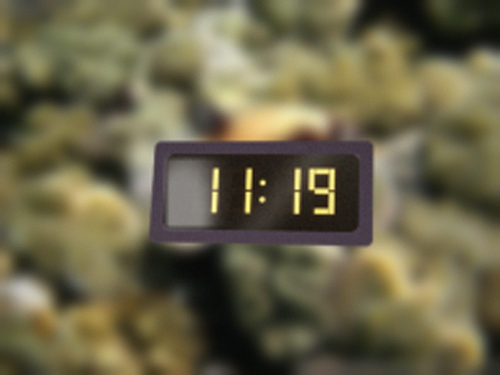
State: h=11 m=19
